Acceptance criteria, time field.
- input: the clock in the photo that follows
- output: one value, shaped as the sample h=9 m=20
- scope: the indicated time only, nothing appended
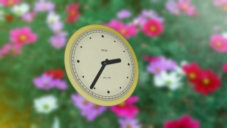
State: h=2 m=36
